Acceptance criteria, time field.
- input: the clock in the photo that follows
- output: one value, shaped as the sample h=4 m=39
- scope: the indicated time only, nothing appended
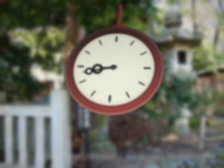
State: h=8 m=43
